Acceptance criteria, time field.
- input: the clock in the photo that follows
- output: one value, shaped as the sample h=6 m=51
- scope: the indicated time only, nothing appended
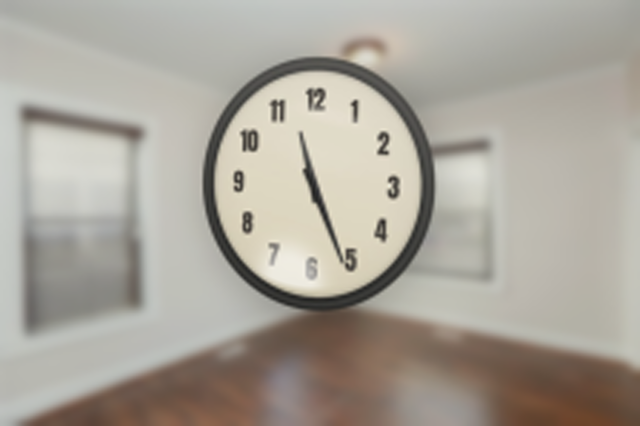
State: h=11 m=26
